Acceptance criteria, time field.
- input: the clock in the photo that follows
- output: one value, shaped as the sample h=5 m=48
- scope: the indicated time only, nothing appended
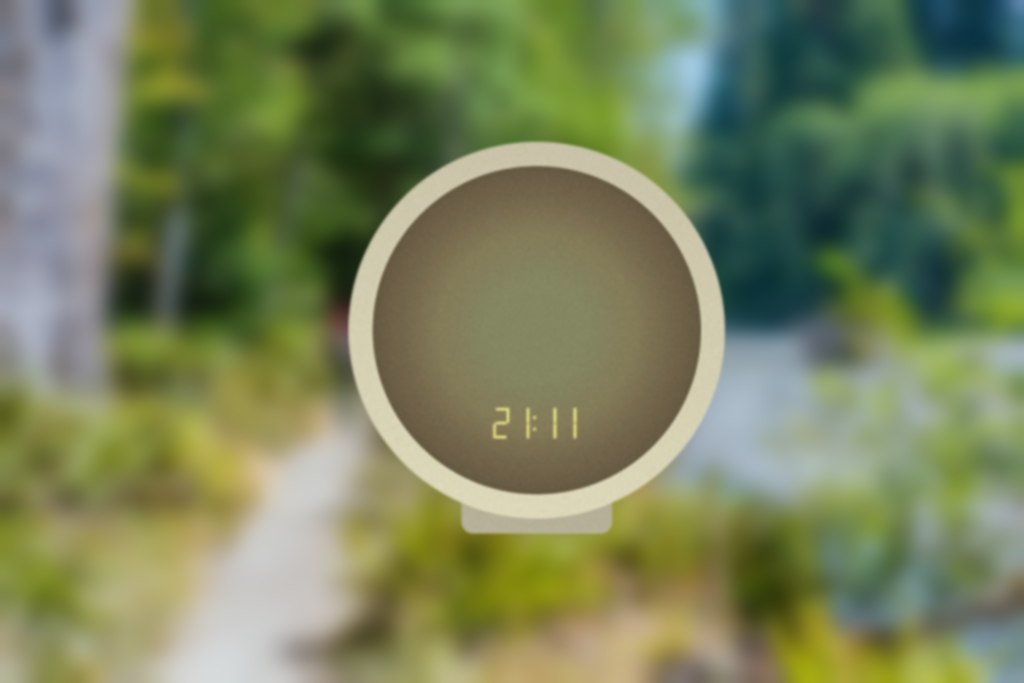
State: h=21 m=11
